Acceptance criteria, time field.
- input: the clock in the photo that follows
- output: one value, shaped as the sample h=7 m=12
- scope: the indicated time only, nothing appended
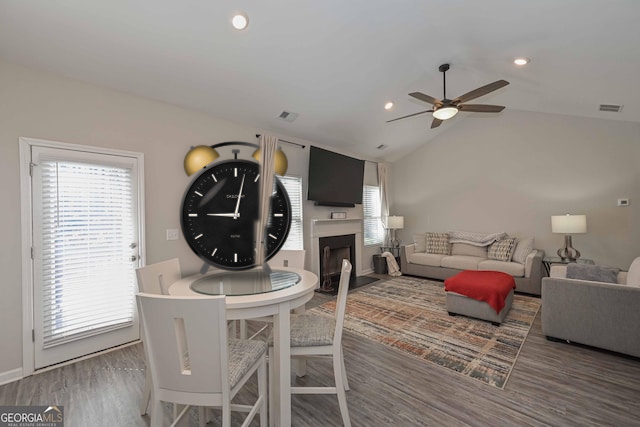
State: h=9 m=2
